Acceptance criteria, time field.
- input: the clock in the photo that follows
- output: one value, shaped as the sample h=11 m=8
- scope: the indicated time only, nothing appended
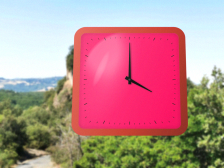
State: h=4 m=0
